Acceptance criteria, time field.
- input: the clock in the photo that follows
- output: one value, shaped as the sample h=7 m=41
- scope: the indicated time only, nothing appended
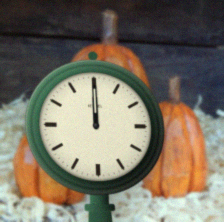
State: h=12 m=0
